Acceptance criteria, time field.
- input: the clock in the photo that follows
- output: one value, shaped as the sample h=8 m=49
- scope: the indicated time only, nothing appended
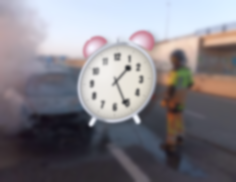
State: h=1 m=26
